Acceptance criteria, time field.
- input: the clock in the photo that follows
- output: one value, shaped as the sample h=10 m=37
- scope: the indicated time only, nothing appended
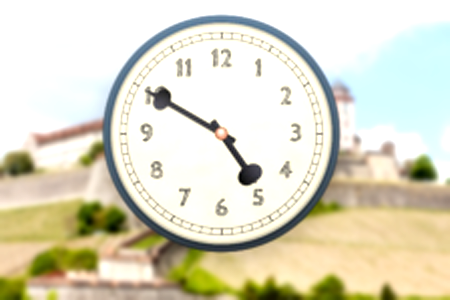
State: h=4 m=50
